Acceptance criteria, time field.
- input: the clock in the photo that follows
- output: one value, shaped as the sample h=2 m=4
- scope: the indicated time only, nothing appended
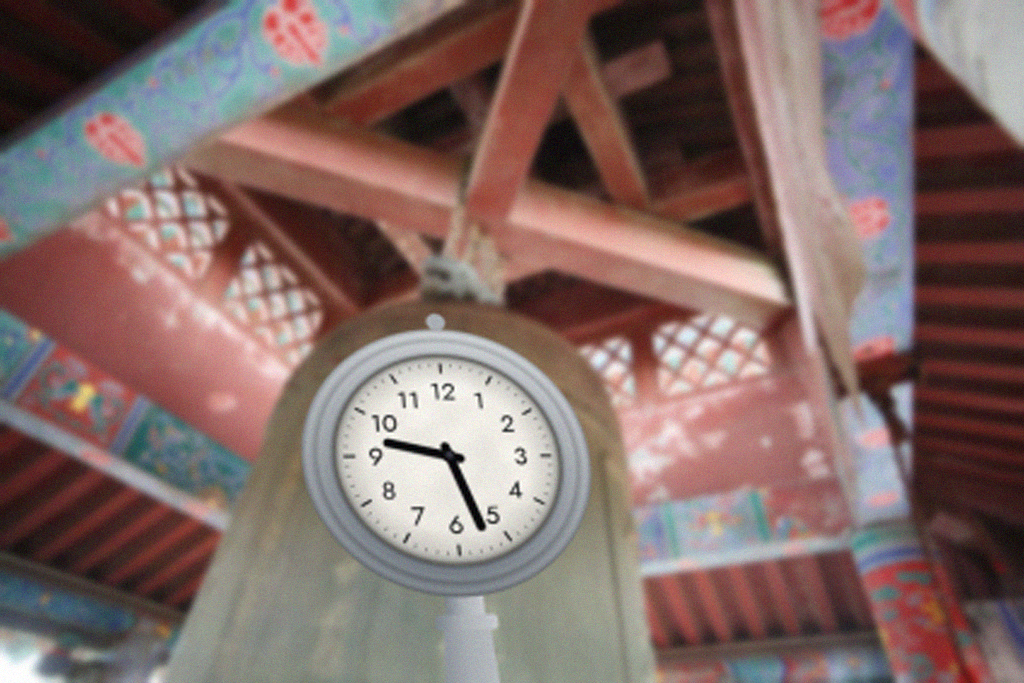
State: h=9 m=27
